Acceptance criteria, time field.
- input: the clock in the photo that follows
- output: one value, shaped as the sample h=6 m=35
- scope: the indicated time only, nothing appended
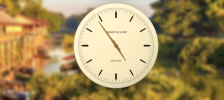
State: h=4 m=54
